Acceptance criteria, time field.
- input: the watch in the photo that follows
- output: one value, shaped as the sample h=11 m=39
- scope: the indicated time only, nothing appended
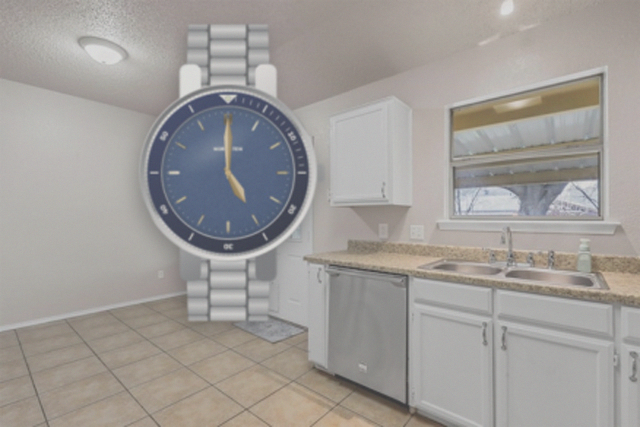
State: h=5 m=0
